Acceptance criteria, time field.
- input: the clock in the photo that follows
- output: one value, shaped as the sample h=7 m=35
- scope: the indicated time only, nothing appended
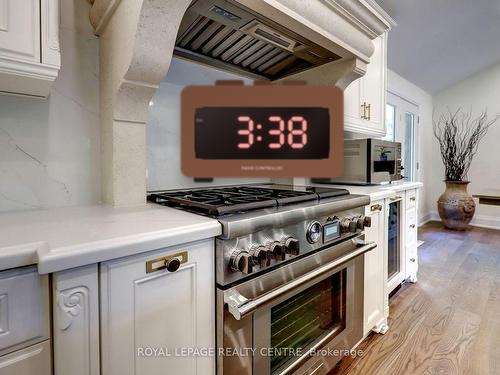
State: h=3 m=38
